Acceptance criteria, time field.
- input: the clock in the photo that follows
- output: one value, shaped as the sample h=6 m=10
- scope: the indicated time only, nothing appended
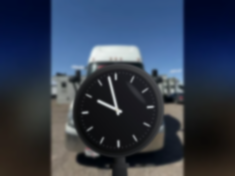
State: h=9 m=58
